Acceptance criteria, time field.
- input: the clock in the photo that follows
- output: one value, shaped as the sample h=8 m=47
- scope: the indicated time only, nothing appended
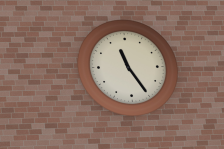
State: h=11 m=25
